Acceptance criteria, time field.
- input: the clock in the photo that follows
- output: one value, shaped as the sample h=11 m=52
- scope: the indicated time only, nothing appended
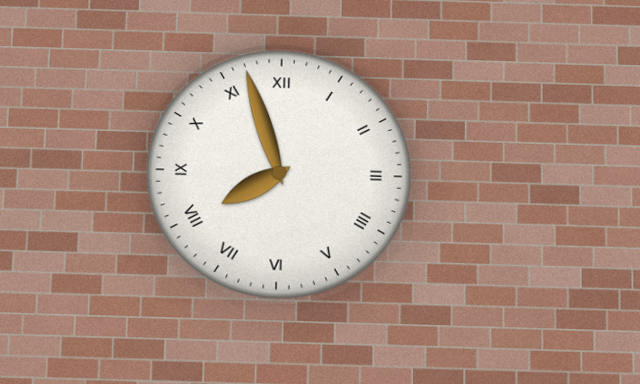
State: h=7 m=57
